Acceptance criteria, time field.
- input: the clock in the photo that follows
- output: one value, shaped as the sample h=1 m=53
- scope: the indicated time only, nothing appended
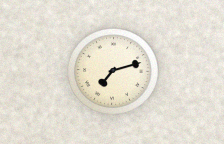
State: h=7 m=12
